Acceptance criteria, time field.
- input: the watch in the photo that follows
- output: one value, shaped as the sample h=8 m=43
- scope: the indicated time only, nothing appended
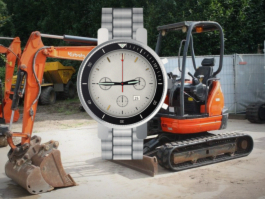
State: h=2 m=45
